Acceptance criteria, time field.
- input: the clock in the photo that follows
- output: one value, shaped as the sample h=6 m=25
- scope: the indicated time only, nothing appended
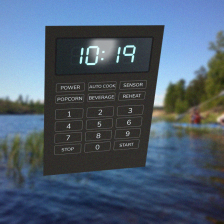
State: h=10 m=19
